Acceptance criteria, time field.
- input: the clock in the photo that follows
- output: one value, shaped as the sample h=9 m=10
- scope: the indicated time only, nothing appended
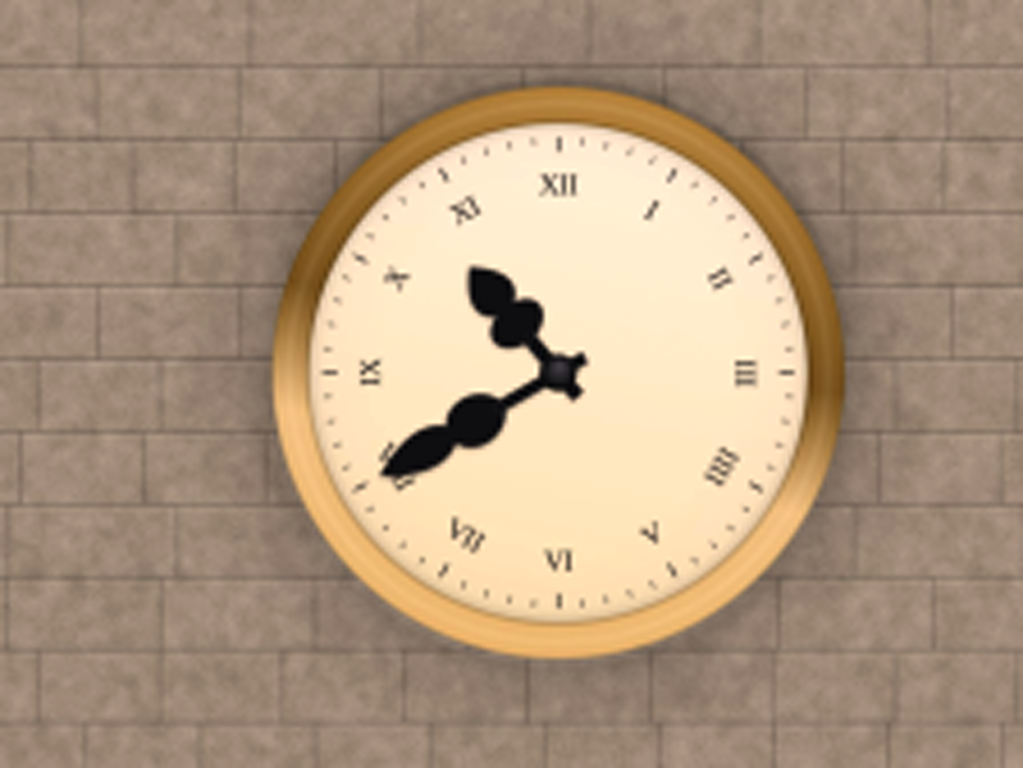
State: h=10 m=40
